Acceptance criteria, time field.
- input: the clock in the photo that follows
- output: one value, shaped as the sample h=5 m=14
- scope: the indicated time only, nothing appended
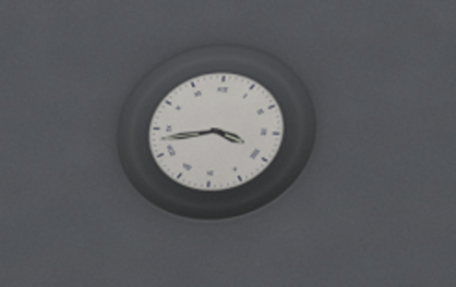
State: h=3 m=43
